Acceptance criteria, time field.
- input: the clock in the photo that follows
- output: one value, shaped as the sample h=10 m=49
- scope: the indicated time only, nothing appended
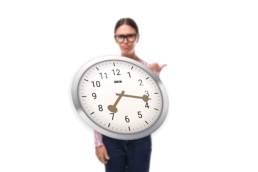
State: h=7 m=17
